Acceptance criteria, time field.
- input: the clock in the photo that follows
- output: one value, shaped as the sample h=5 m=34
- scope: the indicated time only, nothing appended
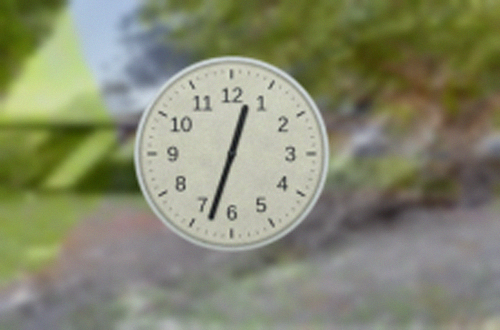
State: h=12 m=33
